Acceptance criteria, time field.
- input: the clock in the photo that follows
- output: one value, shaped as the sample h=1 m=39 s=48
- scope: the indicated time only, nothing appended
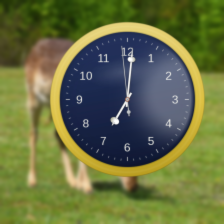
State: h=7 m=0 s=59
